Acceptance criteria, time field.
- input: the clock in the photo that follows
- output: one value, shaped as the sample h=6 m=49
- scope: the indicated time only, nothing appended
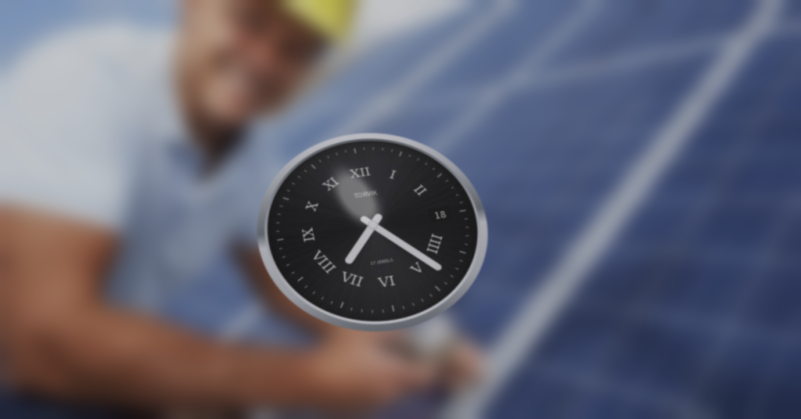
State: h=7 m=23
